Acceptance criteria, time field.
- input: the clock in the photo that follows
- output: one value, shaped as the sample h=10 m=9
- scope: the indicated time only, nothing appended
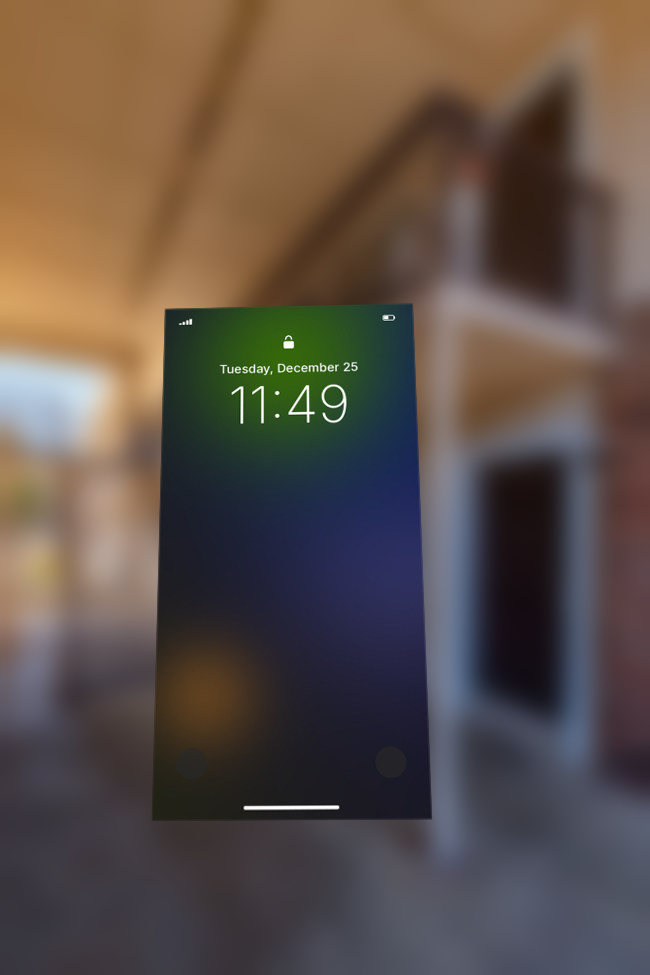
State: h=11 m=49
